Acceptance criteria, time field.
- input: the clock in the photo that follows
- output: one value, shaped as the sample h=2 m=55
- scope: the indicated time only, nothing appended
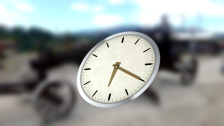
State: h=6 m=20
